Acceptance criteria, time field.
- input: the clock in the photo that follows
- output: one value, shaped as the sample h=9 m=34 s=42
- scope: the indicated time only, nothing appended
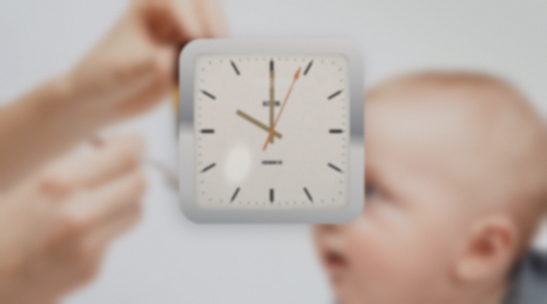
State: h=10 m=0 s=4
